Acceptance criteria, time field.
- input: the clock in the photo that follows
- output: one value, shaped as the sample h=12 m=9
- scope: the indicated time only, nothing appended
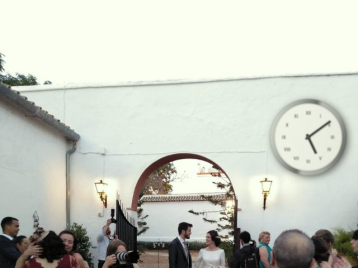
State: h=5 m=9
